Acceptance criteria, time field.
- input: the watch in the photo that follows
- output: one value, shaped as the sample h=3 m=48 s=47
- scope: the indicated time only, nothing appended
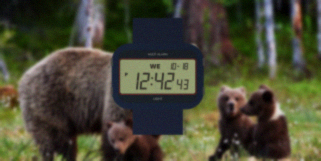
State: h=12 m=42 s=43
